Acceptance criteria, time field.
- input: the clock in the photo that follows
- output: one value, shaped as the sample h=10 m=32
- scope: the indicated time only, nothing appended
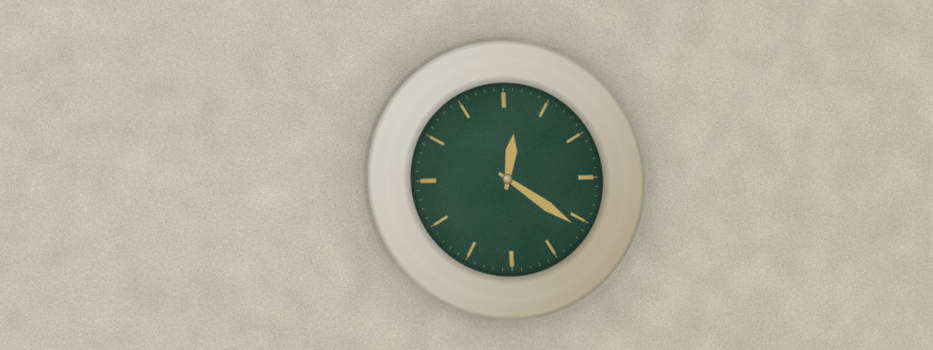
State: h=12 m=21
